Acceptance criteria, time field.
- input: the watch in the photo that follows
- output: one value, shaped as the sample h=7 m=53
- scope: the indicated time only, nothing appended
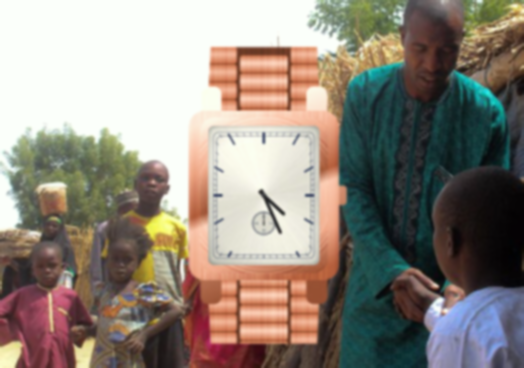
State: h=4 m=26
